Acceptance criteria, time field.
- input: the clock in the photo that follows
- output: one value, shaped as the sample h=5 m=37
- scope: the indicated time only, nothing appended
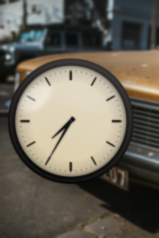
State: h=7 m=35
